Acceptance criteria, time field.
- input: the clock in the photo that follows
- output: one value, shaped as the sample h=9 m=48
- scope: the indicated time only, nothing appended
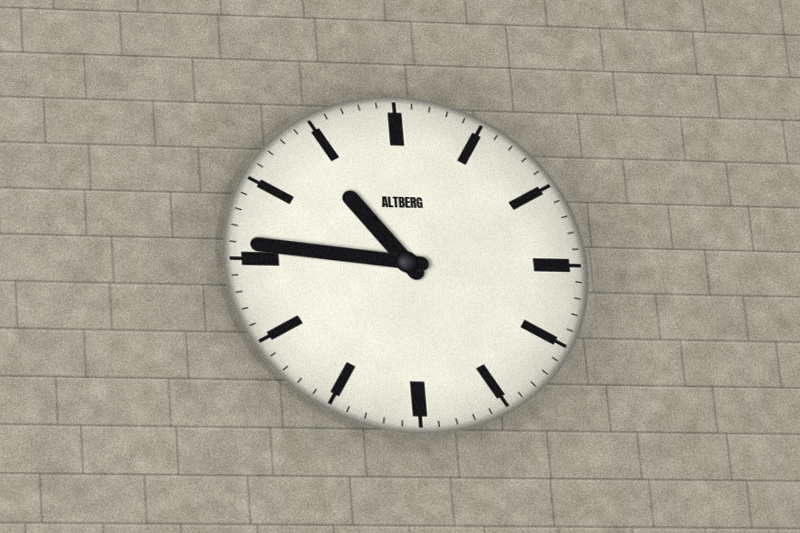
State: h=10 m=46
